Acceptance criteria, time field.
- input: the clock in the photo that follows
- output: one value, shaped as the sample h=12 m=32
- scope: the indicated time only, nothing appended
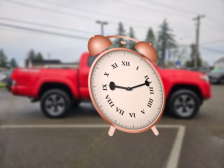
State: h=9 m=12
